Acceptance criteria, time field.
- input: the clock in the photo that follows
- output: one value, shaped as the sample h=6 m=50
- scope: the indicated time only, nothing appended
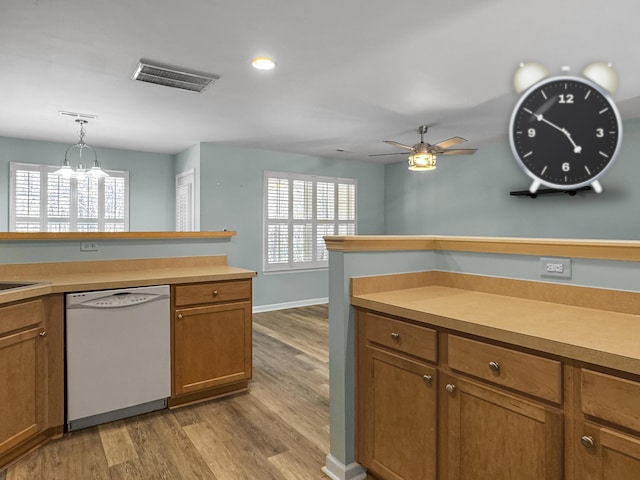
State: h=4 m=50
